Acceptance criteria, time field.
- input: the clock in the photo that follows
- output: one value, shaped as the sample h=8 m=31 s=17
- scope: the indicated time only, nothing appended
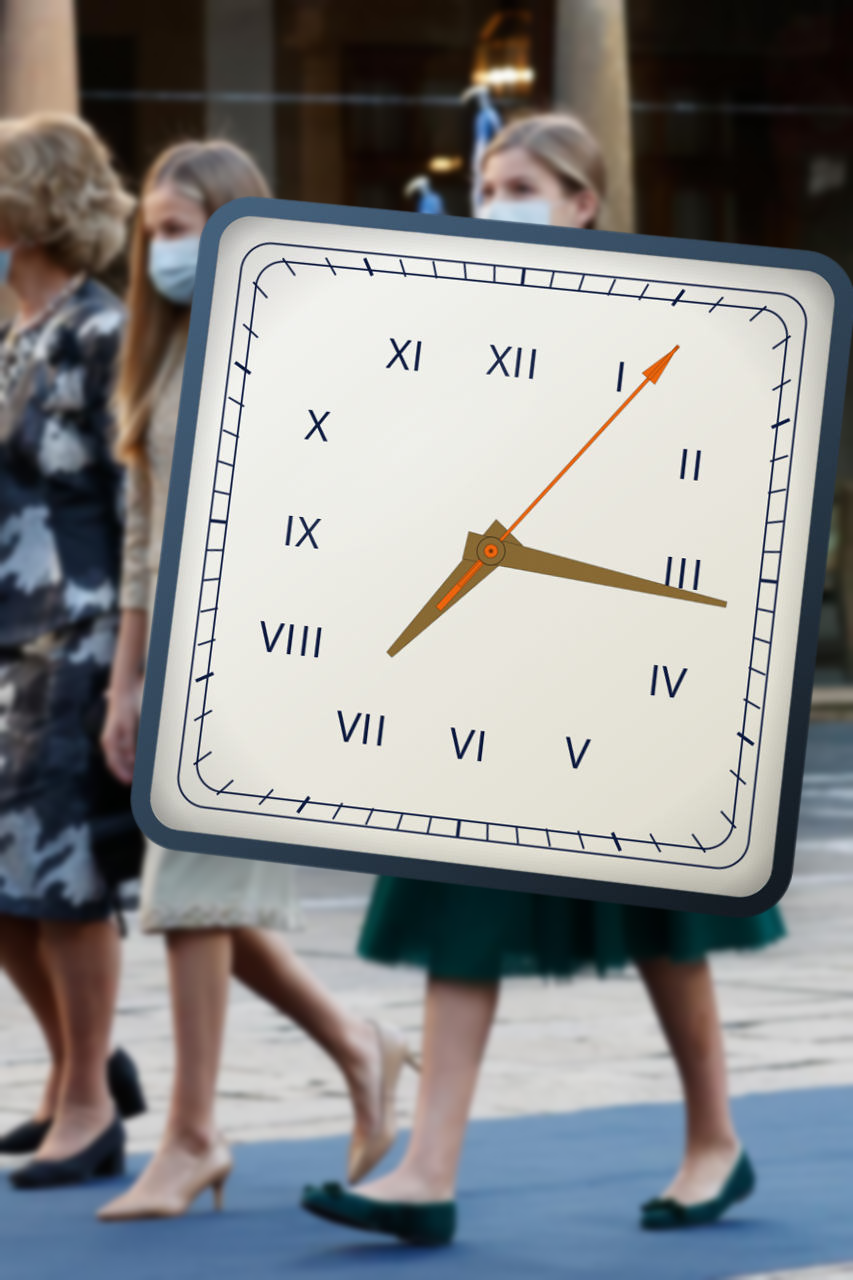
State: h=7 m=16 s=6
